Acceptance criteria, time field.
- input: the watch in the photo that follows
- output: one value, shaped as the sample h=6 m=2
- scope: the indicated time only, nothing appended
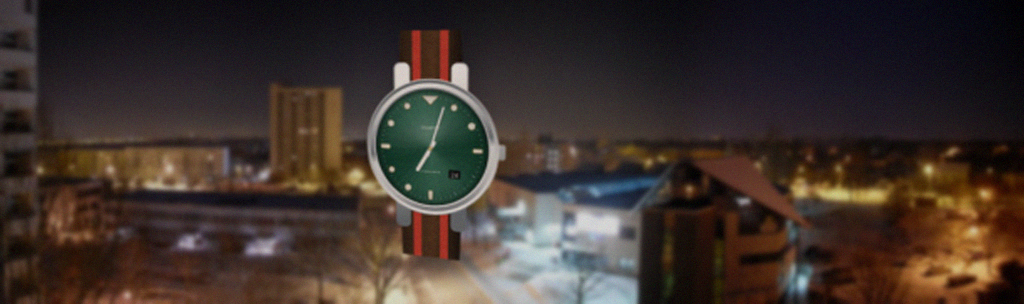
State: h=7 m=3
